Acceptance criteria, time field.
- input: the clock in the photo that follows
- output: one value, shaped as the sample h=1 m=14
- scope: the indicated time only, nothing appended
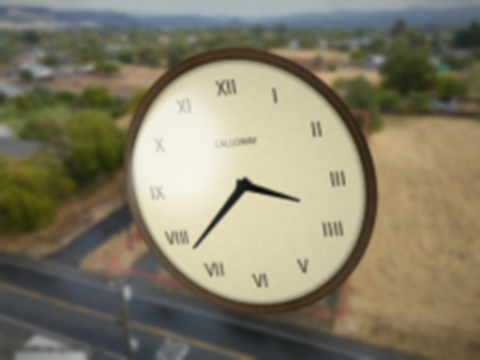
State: h=3 m=38
